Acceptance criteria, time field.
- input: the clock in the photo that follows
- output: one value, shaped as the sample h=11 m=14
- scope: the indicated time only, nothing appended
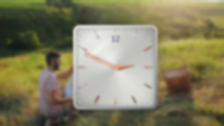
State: h=2 m=49
